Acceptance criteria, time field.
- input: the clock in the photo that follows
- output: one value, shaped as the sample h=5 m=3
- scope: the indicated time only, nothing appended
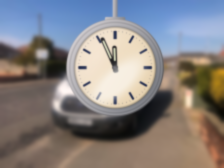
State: h=11 m=56
